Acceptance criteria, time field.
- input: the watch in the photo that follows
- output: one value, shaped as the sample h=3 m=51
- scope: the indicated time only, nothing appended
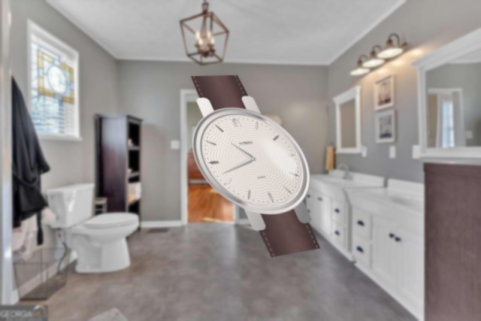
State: h=10 m=42
